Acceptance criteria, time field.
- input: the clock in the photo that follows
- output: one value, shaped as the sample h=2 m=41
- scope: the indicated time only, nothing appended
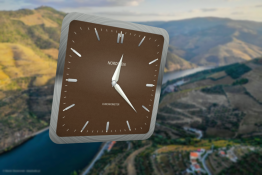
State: h=12 m=22
